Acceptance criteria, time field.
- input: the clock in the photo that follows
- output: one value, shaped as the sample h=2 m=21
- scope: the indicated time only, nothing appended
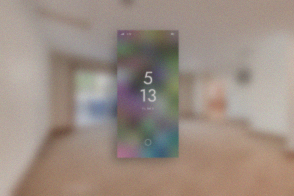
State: h=5 m=13
